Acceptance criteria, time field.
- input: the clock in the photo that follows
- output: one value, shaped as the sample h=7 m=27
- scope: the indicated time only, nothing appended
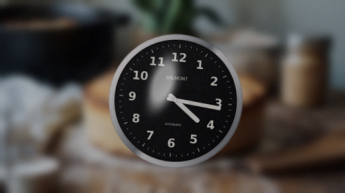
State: h=4 m=16
